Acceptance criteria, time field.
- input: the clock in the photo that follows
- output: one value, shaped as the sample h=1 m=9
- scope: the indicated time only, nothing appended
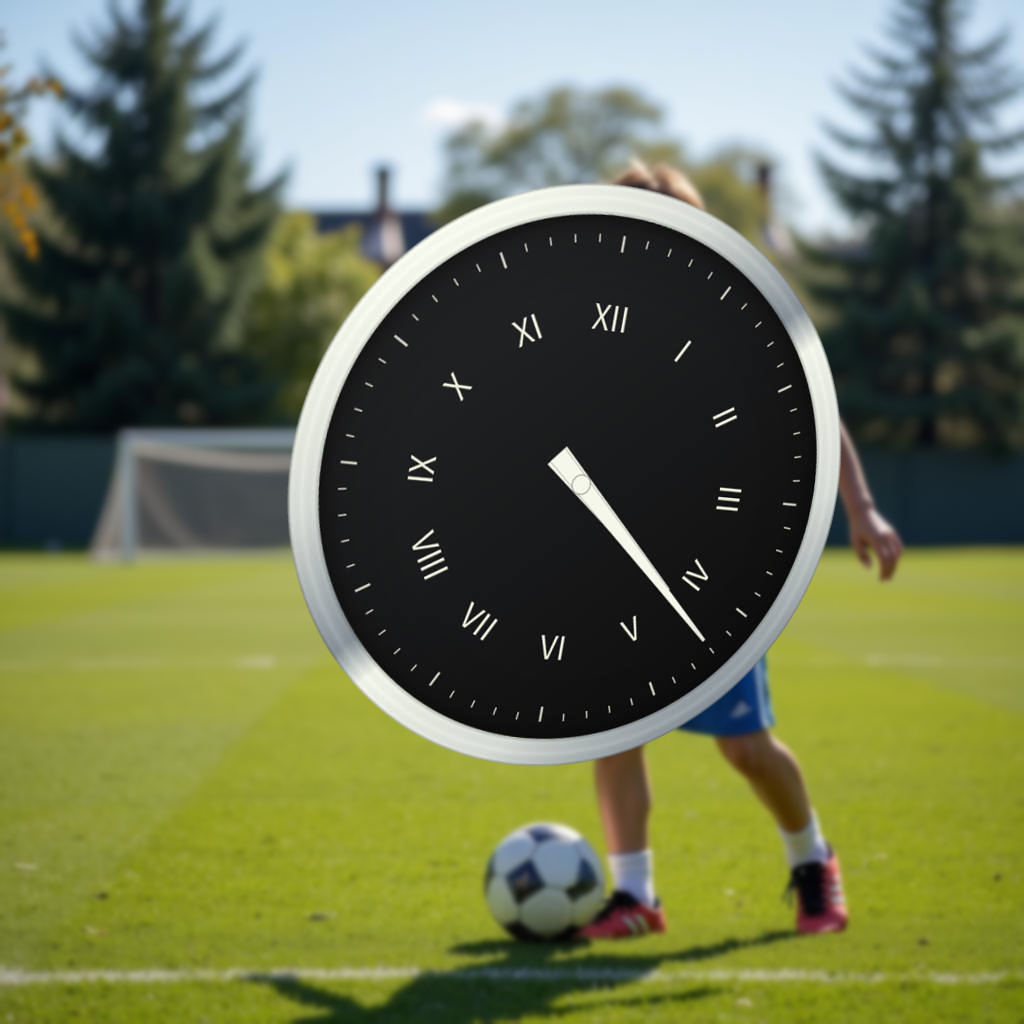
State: h=4 m=22
